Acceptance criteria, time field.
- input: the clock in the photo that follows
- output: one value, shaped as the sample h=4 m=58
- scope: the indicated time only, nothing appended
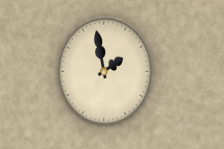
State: h=1 m=58
